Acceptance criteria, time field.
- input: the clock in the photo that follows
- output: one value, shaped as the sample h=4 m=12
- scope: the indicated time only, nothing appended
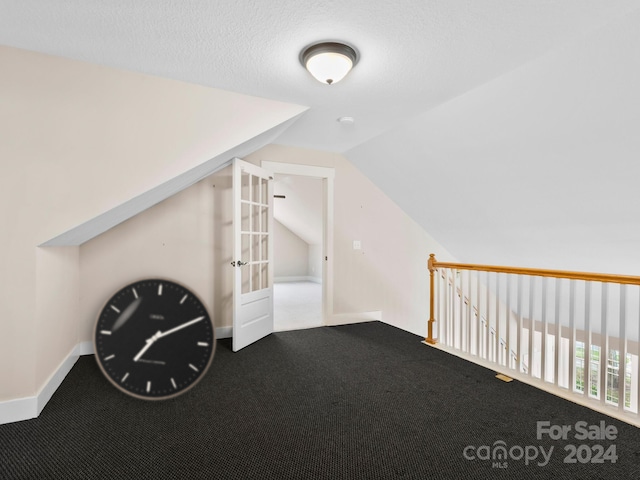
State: h=7 m=10
